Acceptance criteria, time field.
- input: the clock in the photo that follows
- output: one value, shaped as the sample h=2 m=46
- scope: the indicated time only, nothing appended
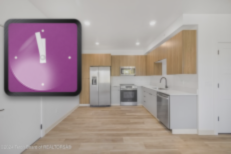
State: h=11 m=58
